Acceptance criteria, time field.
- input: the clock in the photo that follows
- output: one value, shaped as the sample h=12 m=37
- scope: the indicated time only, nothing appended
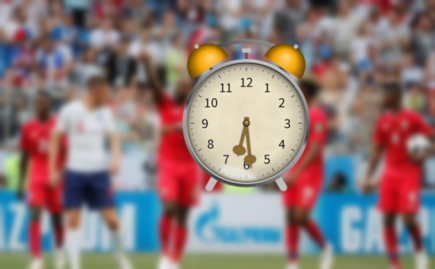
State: h=6 m=29
